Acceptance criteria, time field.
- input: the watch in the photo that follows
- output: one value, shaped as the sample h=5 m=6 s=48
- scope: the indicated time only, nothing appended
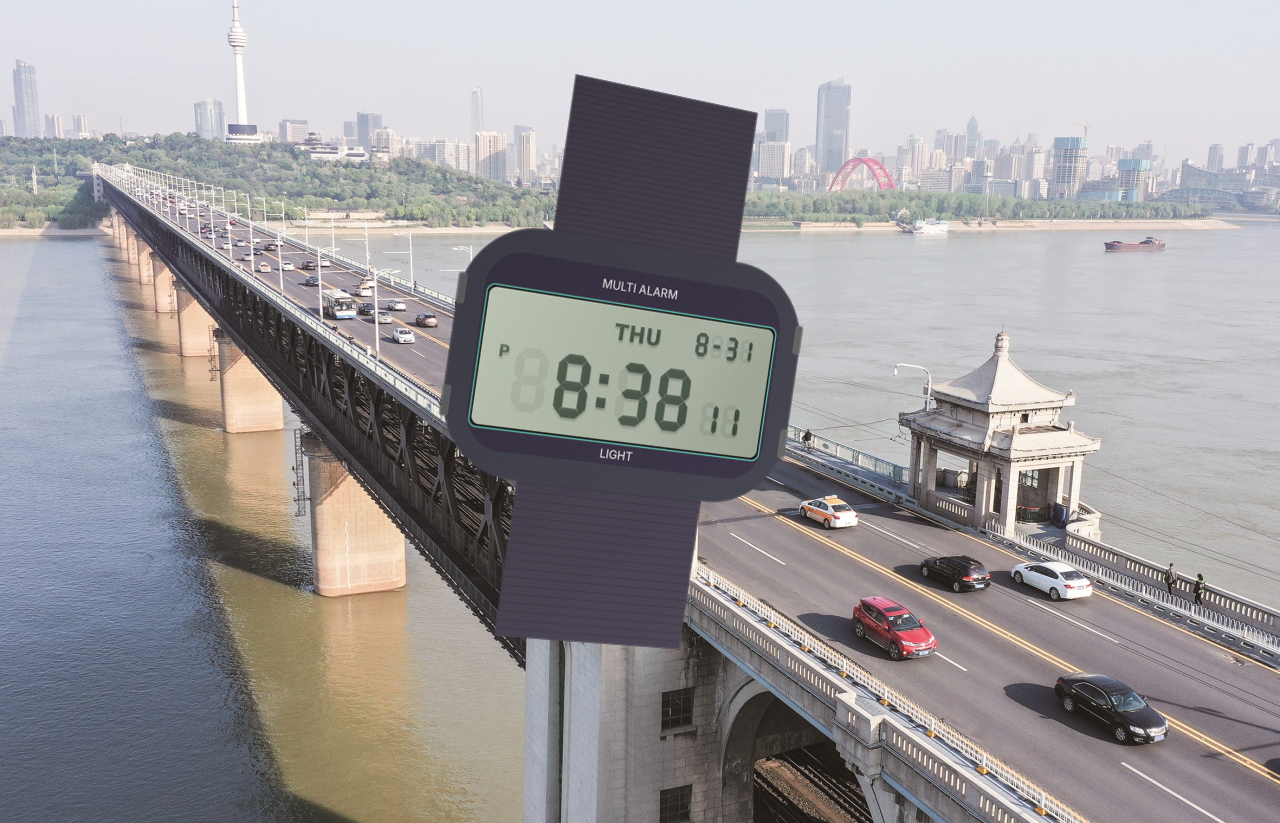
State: h=8 m=38 s=11
